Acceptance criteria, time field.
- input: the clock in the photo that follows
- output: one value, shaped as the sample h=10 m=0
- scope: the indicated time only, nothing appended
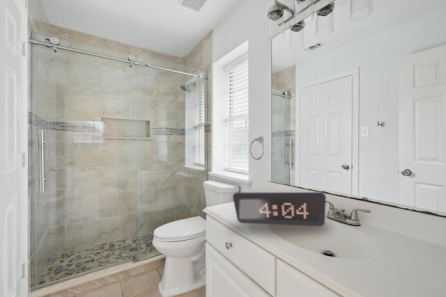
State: h=4 m=4
